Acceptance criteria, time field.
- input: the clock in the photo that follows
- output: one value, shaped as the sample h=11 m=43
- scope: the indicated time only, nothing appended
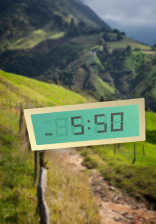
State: h=5 m=50
